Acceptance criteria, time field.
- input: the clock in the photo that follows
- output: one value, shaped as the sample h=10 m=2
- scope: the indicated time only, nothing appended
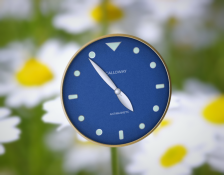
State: h=4 m=54
